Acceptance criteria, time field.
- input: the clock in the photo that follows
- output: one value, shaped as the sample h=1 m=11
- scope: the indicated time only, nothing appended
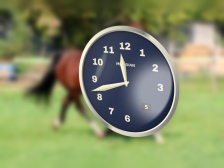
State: h=11 m=42
